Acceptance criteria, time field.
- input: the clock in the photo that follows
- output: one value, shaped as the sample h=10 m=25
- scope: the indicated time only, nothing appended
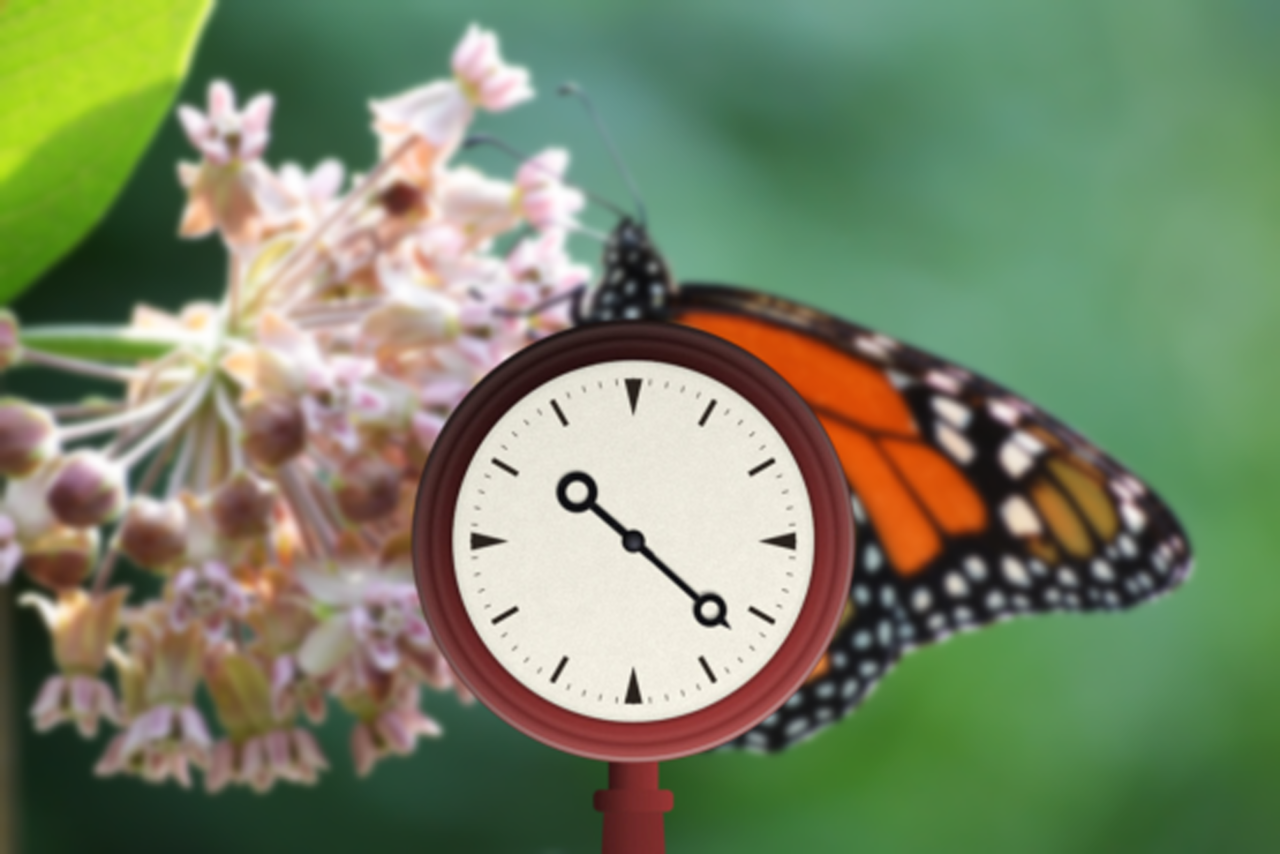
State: h=10 m=22
